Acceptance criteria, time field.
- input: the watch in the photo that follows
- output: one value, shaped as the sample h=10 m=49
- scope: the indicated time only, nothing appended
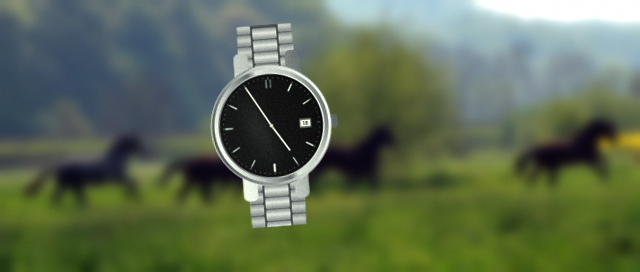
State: h=4 m=55
